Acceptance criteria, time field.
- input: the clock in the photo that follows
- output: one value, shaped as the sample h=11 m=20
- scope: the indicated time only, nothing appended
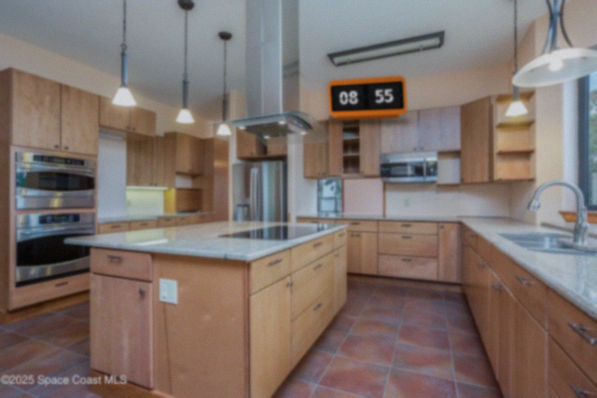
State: h=8 m=55
